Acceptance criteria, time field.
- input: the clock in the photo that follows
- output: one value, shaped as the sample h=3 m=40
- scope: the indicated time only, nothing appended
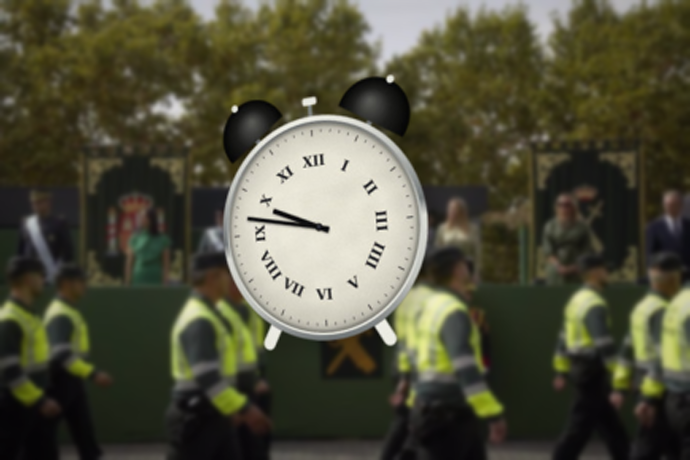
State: h=9 m=47
